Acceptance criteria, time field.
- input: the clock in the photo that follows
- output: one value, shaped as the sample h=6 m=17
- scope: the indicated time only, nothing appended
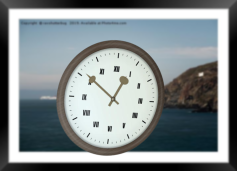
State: h=12 m=51
